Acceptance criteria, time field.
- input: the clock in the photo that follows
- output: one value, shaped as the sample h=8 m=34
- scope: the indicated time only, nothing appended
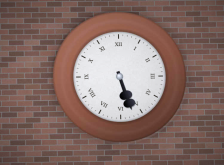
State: h=5 m=27
